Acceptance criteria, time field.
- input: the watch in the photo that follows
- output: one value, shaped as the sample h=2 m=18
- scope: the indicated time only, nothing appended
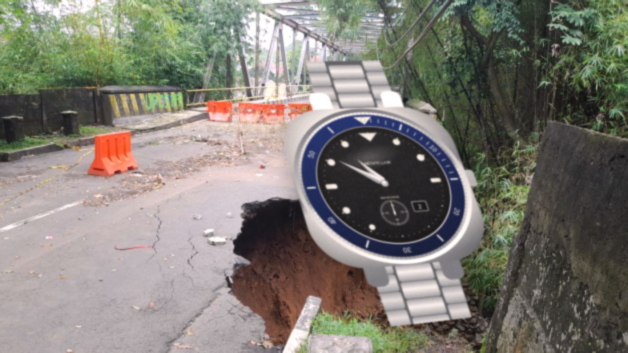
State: h=10 m=51
